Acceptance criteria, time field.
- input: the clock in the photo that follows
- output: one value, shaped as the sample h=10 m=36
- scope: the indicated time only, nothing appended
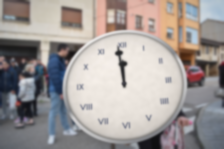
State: h=11 m=59
